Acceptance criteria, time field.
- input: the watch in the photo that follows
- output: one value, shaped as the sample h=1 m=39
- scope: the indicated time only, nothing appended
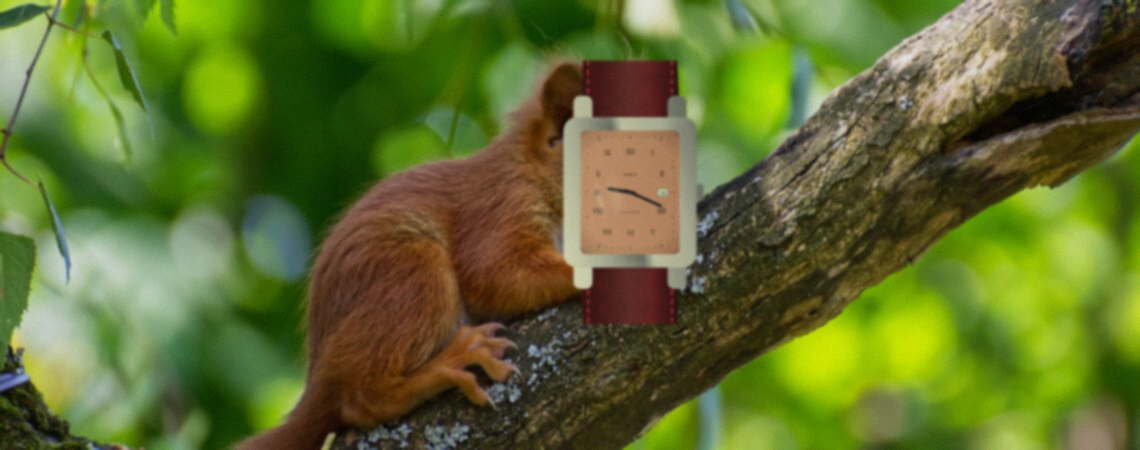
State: h=9 m=19
